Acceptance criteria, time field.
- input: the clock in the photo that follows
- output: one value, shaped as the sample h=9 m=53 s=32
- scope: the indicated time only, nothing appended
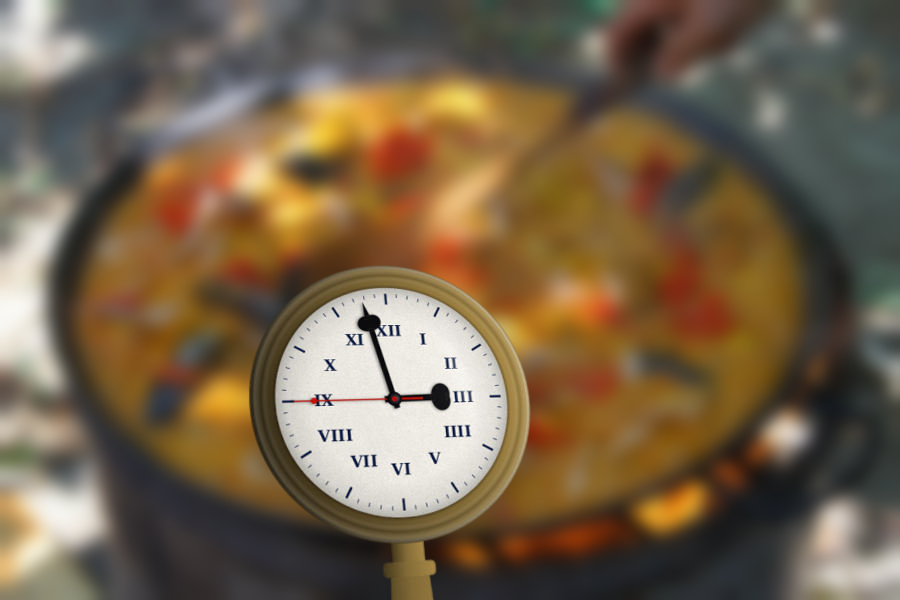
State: h=2 m=57 s=45
